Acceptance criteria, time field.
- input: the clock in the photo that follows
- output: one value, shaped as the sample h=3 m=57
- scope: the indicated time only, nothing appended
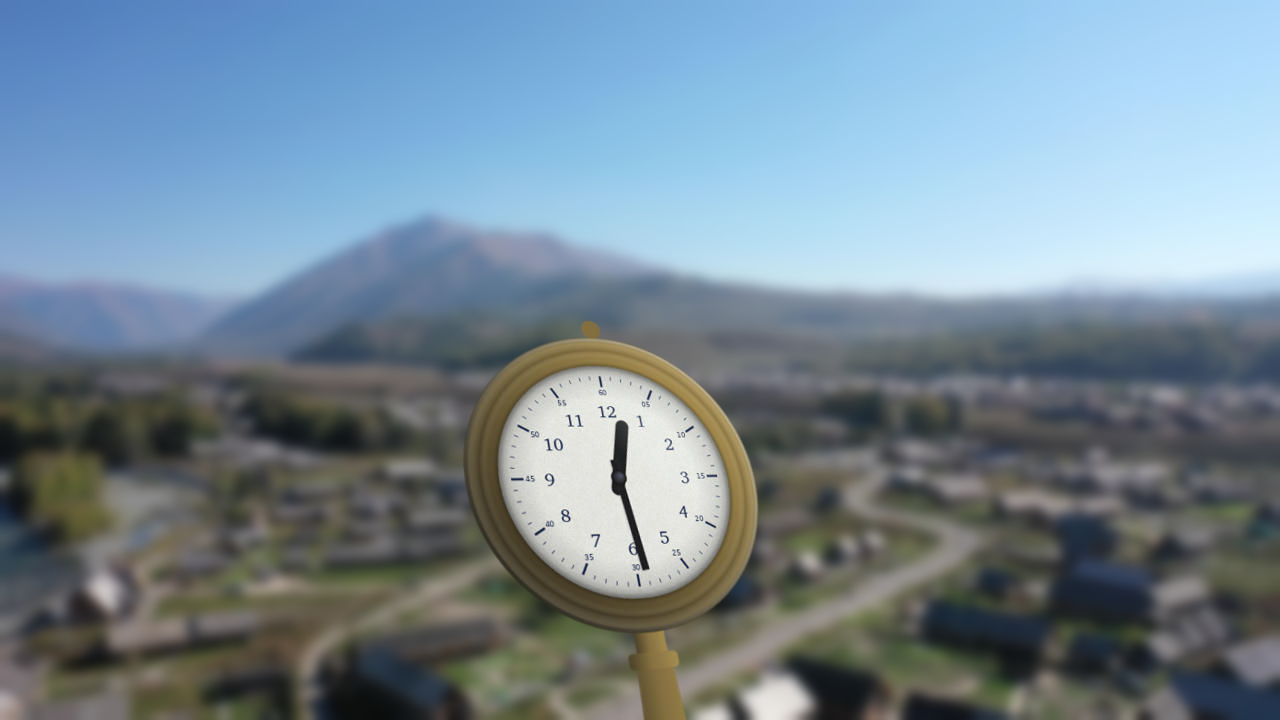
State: h=12 m=29
